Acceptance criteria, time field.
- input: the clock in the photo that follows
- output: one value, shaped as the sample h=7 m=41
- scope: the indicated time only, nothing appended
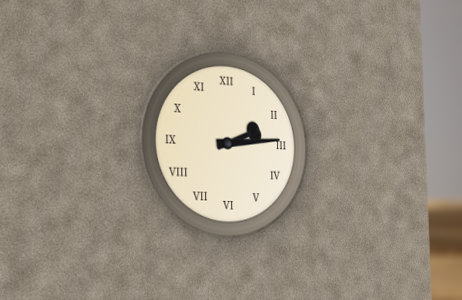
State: h=2 m=14
